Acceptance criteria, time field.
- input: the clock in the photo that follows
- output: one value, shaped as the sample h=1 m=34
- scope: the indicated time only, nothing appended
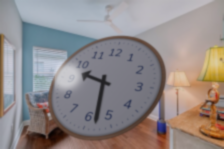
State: h=9 m=28
